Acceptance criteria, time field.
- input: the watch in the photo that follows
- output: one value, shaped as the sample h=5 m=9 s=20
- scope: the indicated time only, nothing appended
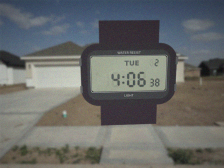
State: h=4 m=6 s=38
